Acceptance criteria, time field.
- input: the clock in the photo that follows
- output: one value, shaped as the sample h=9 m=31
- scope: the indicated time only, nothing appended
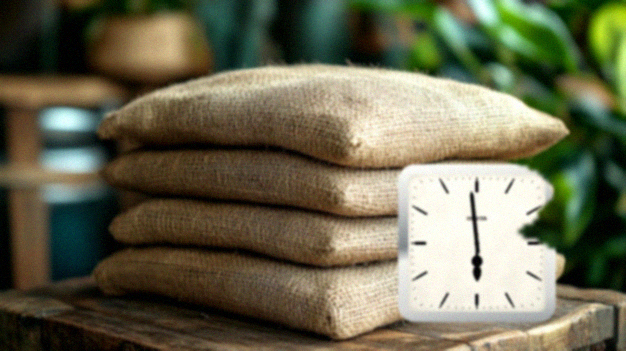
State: h=5 m=59
